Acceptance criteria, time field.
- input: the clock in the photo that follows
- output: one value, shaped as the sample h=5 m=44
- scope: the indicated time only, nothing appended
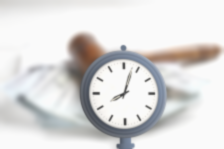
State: h=8 m=3
